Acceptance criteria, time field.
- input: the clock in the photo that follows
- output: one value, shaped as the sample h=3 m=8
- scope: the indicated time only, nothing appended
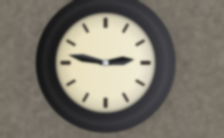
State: h=2 m=47
